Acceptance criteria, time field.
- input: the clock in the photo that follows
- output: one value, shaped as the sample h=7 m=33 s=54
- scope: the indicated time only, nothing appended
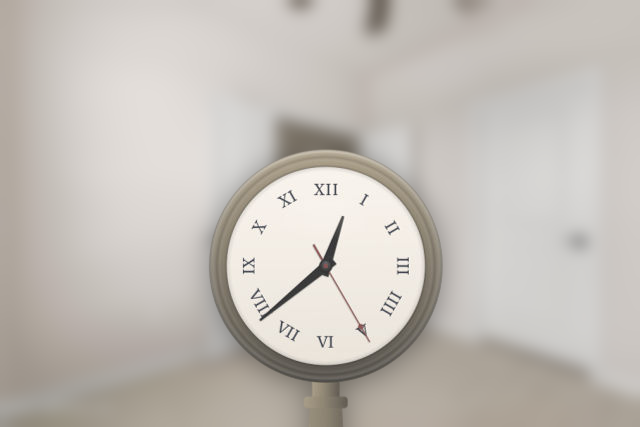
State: h=12 m=38 s=25
